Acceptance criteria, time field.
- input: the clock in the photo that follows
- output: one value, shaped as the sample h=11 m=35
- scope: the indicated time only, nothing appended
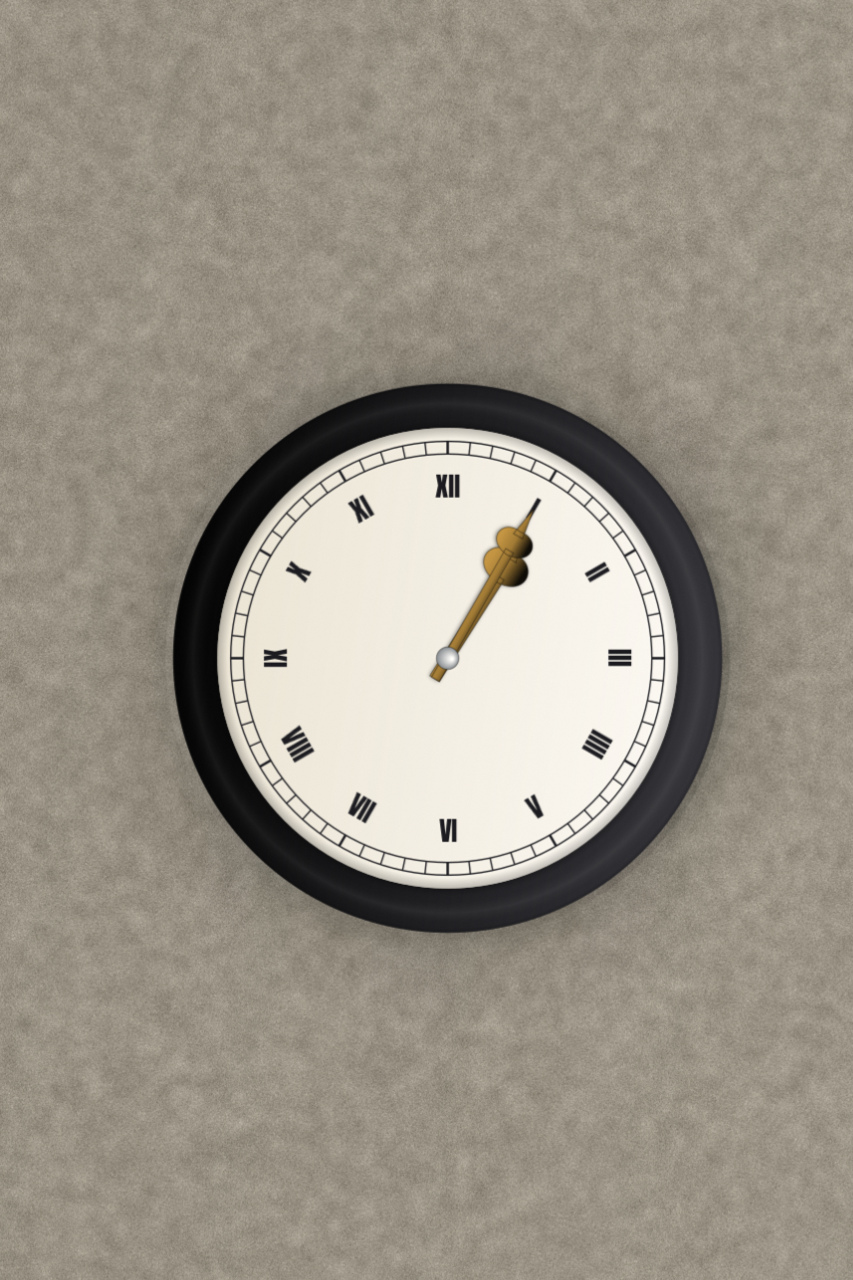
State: h=1 m=5
